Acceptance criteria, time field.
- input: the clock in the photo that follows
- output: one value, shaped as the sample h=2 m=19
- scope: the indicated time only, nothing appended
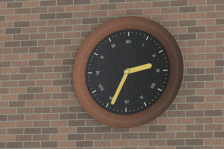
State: h=2 m=34
